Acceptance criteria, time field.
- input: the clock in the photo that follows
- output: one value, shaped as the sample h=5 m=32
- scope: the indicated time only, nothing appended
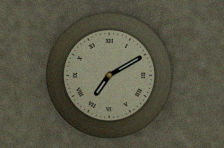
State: h=7 m=10
